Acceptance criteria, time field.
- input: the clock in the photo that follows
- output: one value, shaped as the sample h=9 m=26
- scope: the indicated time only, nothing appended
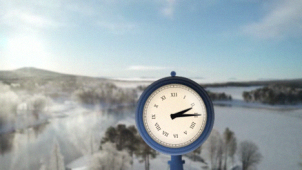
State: h=2 m=15
